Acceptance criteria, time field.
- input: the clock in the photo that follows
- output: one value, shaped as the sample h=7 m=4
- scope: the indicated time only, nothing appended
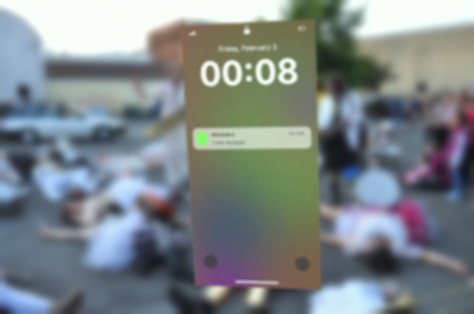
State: h=0 m=8
